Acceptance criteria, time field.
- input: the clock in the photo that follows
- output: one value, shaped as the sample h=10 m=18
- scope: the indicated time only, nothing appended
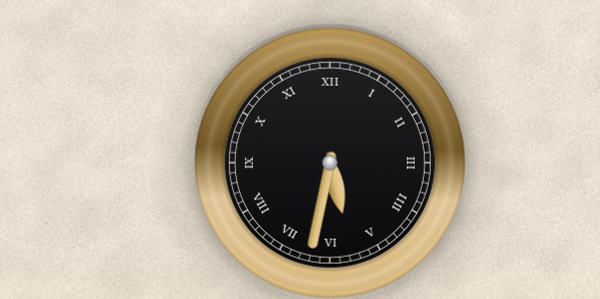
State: h=5 m=32
